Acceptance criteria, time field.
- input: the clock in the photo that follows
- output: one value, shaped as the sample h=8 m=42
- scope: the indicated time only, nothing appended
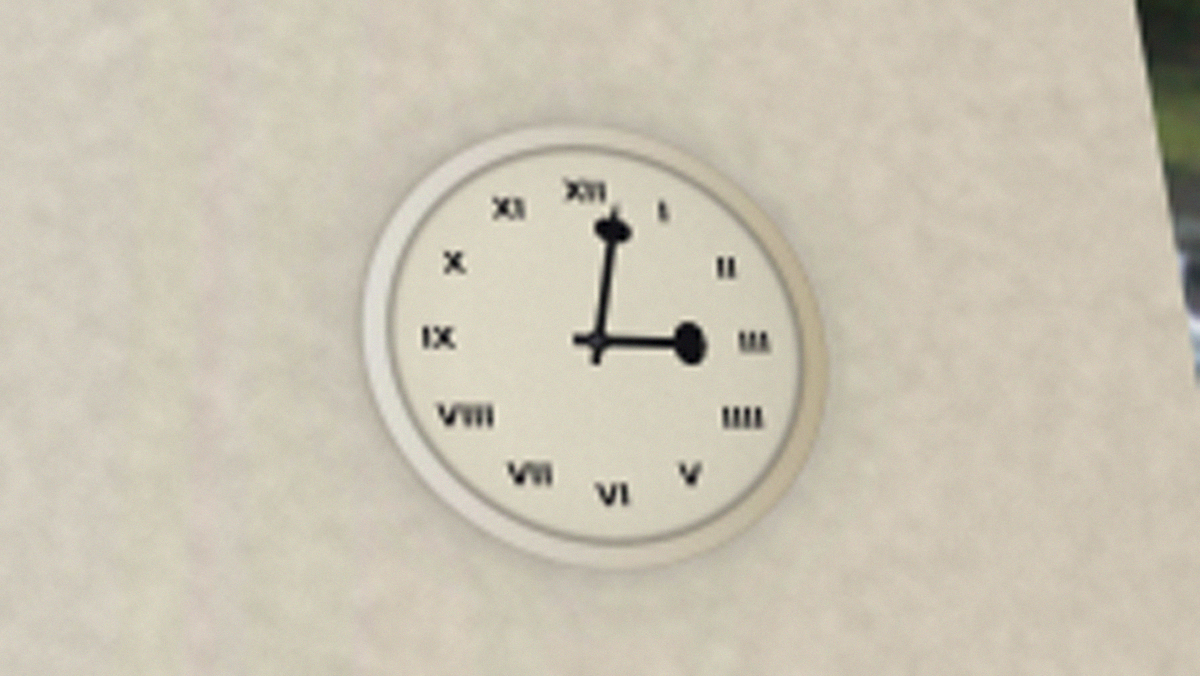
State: h=3 m=2
